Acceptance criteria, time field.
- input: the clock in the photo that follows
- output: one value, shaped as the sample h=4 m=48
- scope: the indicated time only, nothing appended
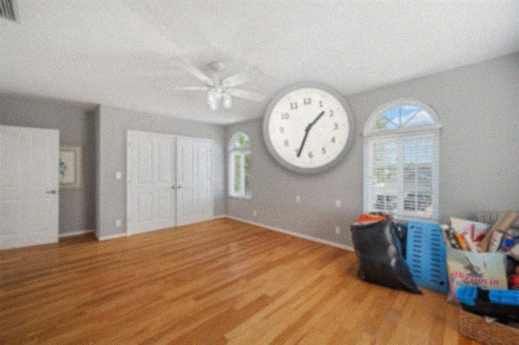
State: h=1 m=34
